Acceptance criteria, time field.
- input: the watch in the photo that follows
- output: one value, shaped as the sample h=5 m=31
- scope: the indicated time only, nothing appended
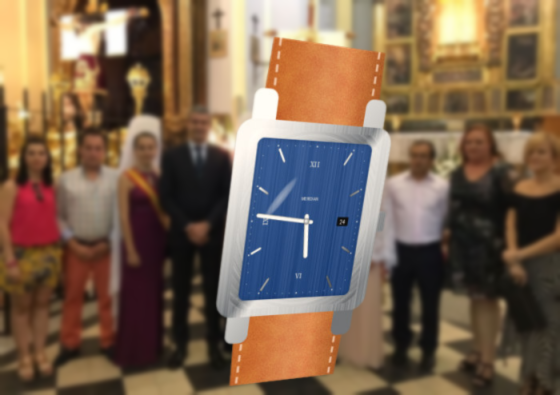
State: h=5 m=46
